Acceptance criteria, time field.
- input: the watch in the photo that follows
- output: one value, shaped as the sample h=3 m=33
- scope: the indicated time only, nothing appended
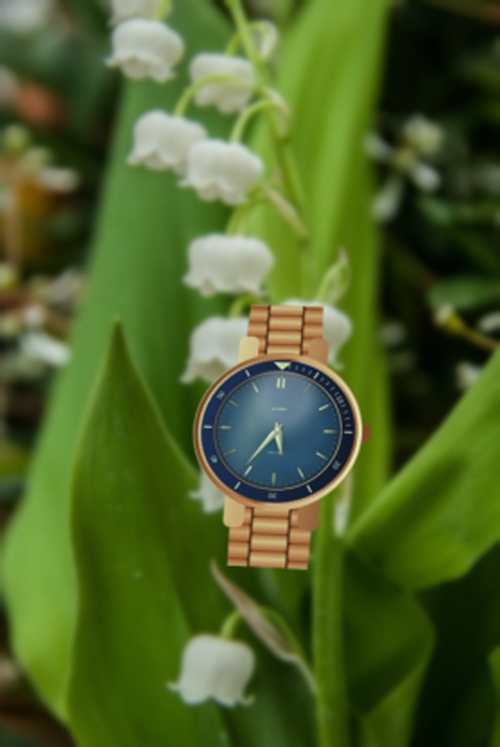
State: h=5 m=36
